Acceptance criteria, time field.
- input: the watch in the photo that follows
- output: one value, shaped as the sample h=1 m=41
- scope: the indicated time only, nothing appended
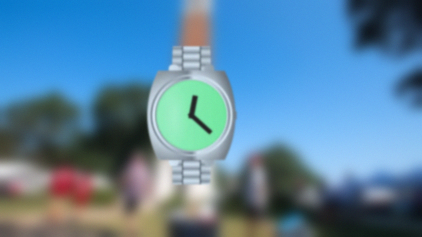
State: h=12 m=22
